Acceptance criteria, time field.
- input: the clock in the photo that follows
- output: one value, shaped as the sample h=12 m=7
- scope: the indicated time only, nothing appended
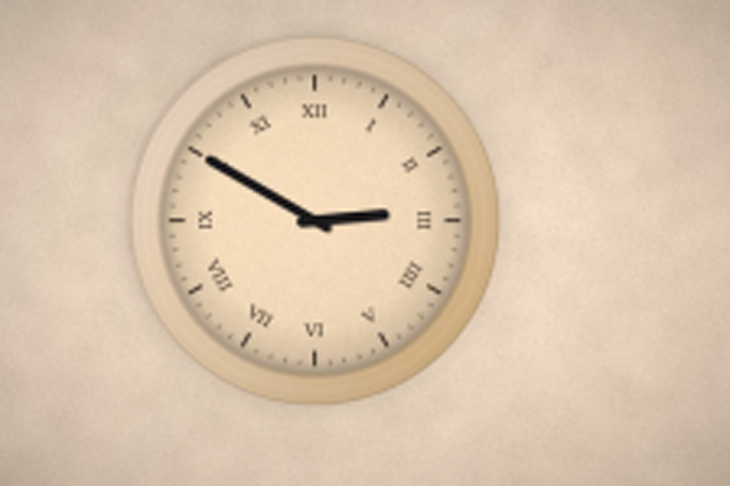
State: h=2 m=50
